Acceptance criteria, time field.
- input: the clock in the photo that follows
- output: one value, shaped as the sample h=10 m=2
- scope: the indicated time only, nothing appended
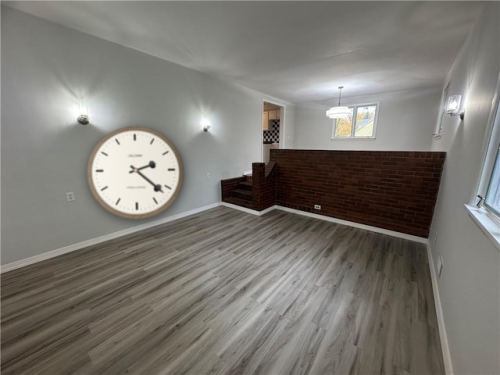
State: h=2 m=22
